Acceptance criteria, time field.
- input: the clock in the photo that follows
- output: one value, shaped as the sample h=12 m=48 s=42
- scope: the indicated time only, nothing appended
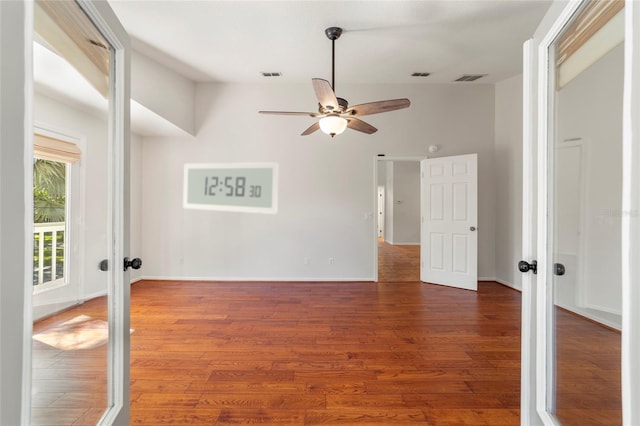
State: h=12 m=58 s=30
